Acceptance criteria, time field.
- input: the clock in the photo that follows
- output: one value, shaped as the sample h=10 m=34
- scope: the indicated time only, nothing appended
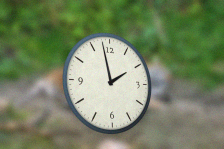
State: h=1 m=58
